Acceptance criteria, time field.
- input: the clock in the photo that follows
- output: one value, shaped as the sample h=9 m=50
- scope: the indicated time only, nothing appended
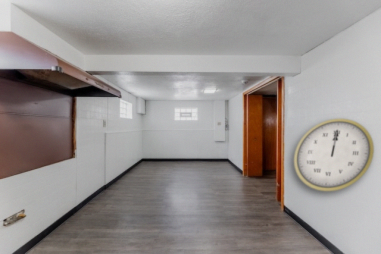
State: h=12 m=0
